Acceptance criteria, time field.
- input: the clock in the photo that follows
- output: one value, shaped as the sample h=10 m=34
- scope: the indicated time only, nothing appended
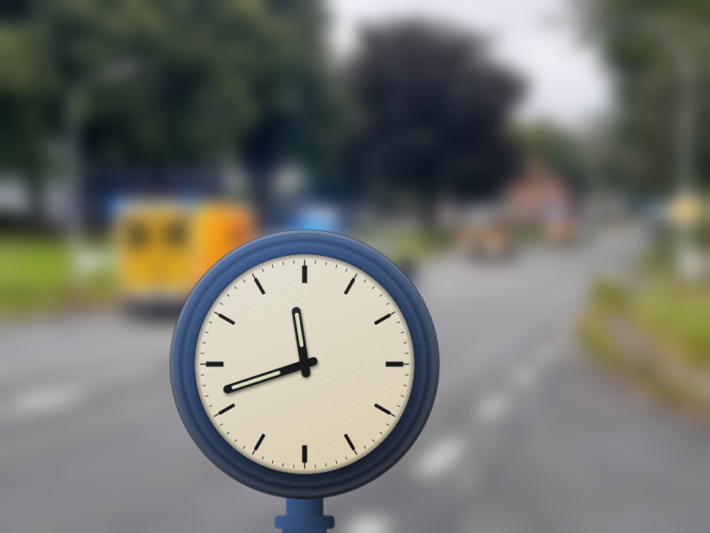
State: h=11 m=42
